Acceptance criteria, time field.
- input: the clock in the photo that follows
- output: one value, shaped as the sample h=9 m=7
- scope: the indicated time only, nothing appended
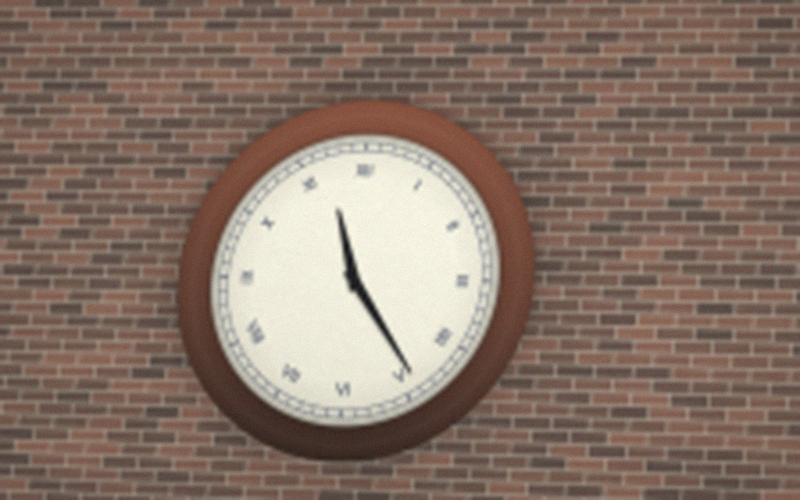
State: h=11 m=24
